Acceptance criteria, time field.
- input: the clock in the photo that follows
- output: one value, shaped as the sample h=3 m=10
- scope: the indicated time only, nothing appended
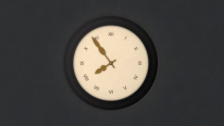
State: h=7 m=54
